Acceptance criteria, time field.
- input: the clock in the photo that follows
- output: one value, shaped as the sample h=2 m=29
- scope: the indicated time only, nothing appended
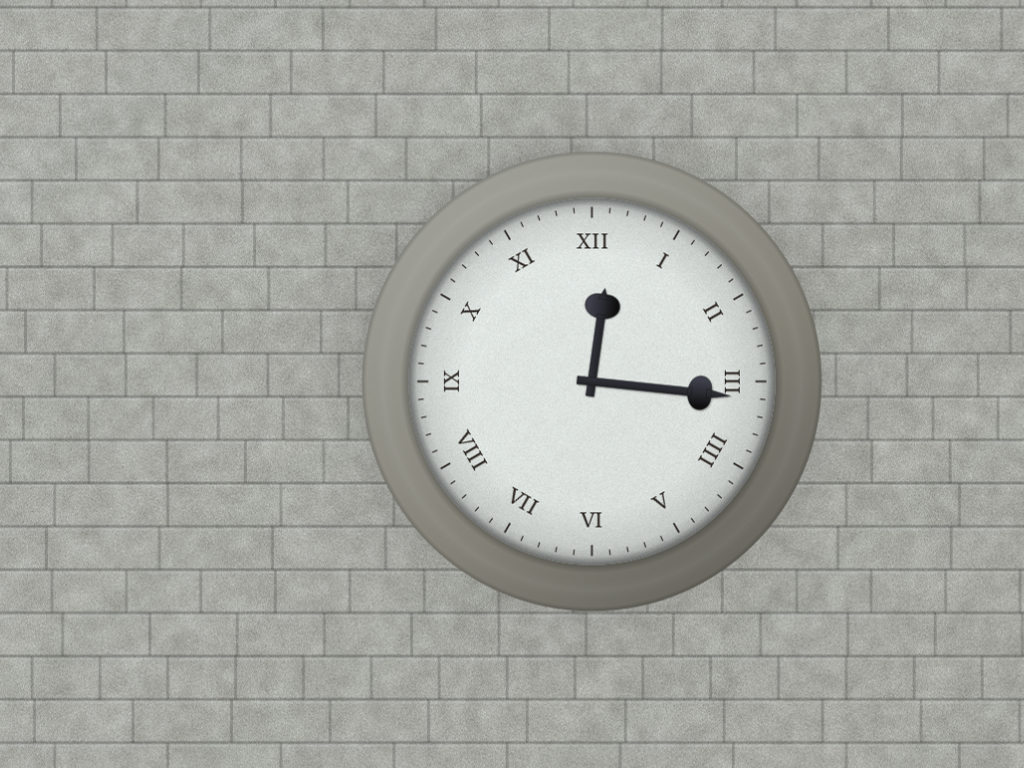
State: h=12 m=16
